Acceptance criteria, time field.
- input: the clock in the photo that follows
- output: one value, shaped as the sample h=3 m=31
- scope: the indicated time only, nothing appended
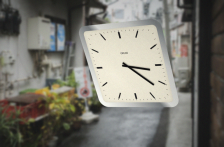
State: h=3 m=22
